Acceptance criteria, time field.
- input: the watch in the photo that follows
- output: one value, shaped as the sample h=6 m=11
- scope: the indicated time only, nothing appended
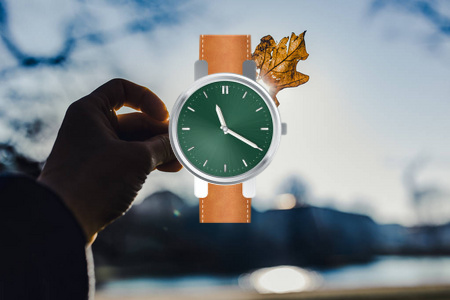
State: h=11 m=20
